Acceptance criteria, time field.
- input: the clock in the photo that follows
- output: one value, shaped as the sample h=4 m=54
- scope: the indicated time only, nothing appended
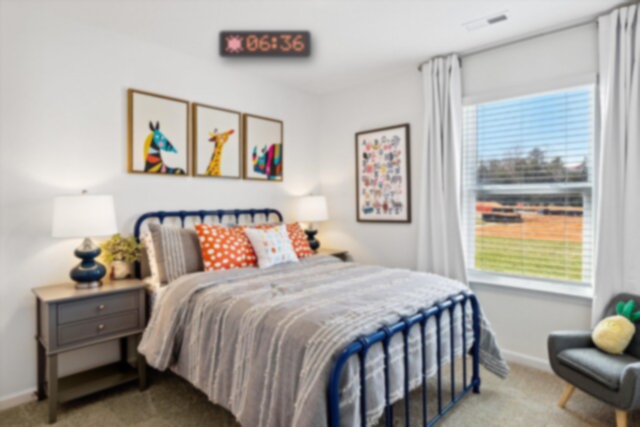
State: h=6 m=36
